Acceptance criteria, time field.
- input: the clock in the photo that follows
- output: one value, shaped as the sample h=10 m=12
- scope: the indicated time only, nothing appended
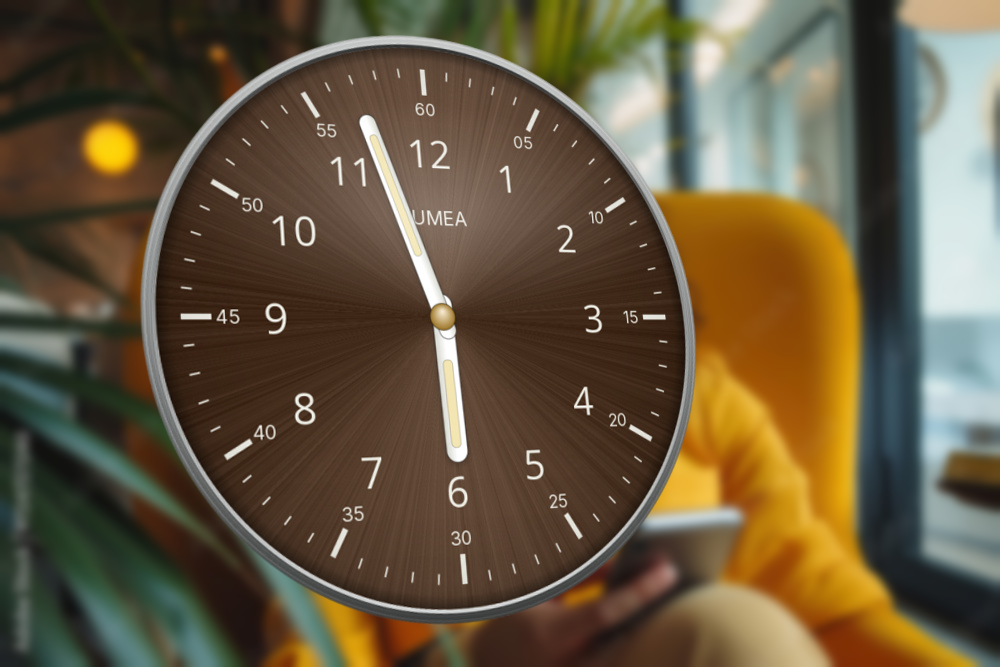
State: h=5 m=57
